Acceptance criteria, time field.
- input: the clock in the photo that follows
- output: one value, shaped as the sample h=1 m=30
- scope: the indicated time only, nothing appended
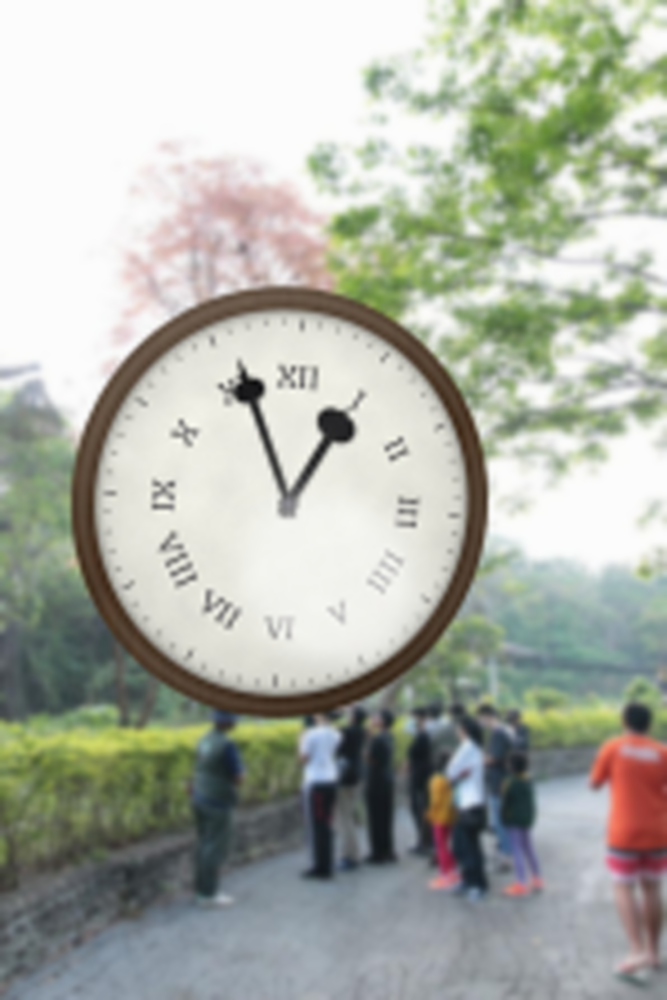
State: h=12 m=56
